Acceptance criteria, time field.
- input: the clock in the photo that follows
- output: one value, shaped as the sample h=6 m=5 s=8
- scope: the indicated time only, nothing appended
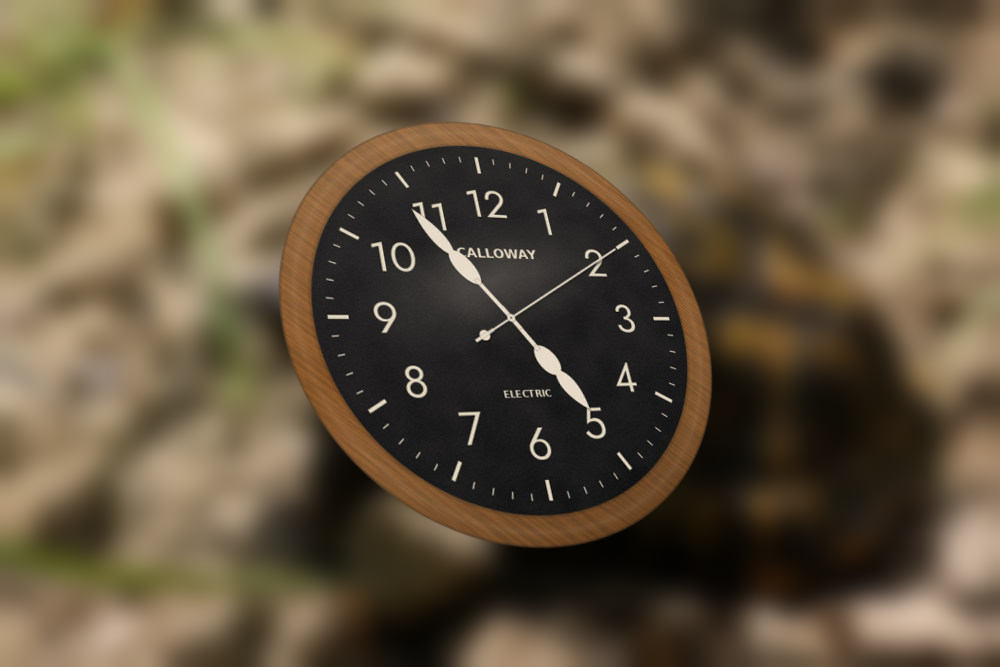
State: h=4 m=54 s=10
